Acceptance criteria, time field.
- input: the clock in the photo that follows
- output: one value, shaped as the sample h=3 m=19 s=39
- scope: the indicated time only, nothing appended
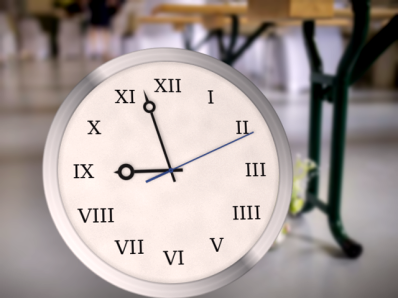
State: h=8 m=57 s=11
